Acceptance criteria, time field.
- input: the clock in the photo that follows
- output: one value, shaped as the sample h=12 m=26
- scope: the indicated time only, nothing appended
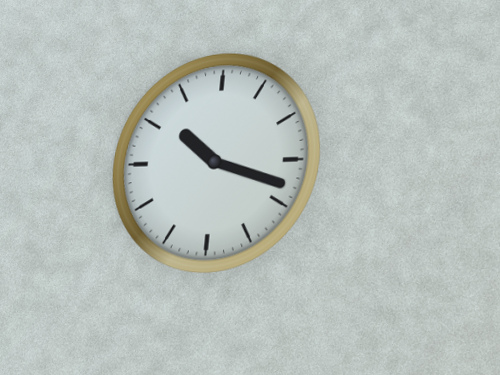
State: h=10 m=18
